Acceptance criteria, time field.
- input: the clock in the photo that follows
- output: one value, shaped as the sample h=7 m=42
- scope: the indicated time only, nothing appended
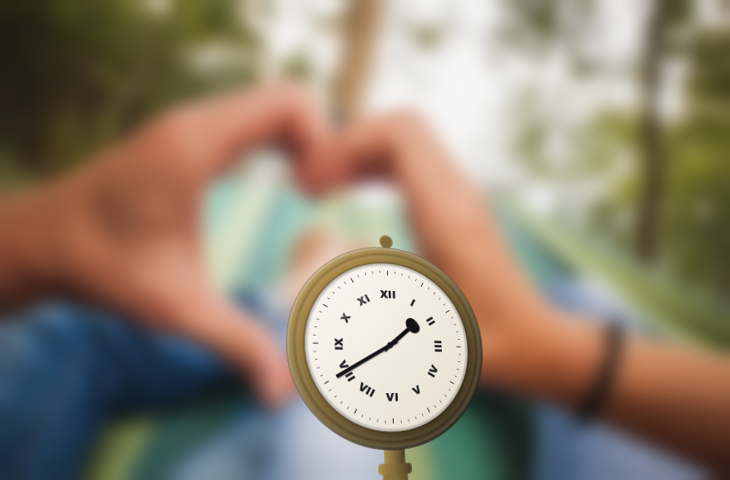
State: h=1 m=40
